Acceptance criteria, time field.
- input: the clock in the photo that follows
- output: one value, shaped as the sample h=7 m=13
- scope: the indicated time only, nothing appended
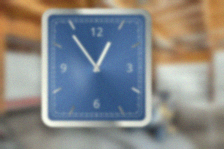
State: h=12 m=54
